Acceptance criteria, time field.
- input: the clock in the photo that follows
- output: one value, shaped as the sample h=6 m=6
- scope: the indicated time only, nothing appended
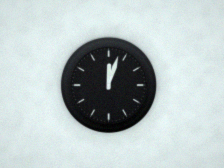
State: h=12 m=3
